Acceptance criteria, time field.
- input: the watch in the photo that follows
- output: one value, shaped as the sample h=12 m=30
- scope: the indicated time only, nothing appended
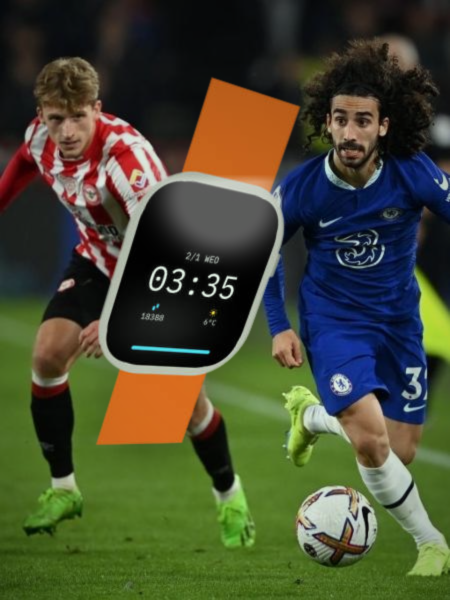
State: h=3 m=35
